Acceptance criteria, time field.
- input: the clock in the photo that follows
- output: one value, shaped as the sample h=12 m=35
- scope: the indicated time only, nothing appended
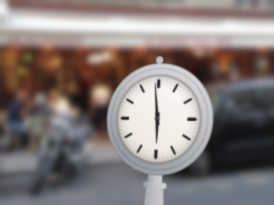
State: h=5 m=59
